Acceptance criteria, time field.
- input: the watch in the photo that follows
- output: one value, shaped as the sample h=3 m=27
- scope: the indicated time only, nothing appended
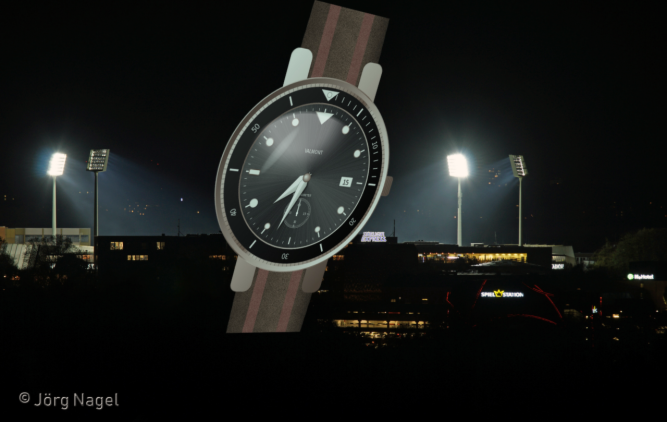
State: h=7 m=33
